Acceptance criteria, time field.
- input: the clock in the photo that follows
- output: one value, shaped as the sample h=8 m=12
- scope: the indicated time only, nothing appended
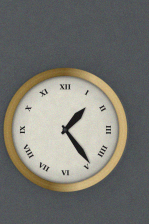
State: h=1 m=24
